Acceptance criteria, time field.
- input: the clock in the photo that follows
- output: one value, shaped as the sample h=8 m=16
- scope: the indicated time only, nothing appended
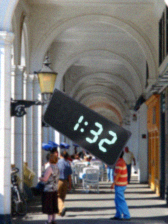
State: h=1 m=32
